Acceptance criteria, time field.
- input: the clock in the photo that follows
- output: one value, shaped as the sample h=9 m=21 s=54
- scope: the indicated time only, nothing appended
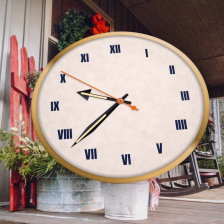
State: h=9 m=37 s=51
